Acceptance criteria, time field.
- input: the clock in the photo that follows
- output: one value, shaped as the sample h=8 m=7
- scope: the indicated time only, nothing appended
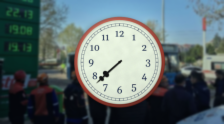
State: h=7 m=38
